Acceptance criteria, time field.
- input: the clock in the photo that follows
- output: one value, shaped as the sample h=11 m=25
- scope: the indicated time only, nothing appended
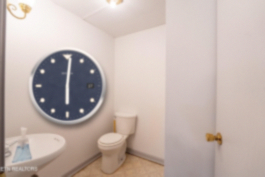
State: h=6 m=1
